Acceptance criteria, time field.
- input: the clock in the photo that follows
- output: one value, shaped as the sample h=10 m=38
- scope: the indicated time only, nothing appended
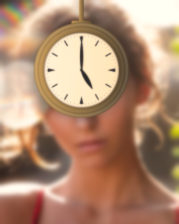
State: h=5 m=0
